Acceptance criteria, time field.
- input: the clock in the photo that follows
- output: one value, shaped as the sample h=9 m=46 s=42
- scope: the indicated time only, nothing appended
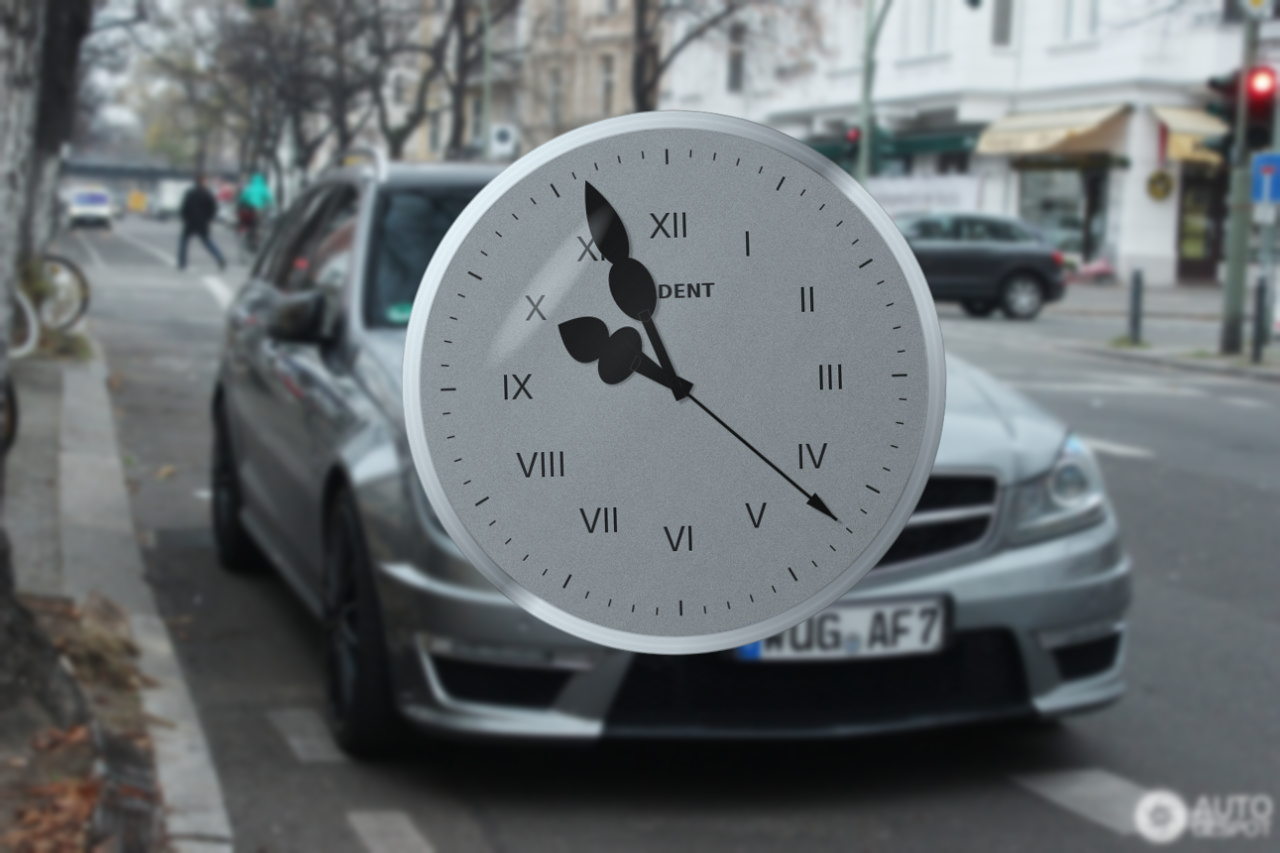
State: h=9 m=56 s=22
